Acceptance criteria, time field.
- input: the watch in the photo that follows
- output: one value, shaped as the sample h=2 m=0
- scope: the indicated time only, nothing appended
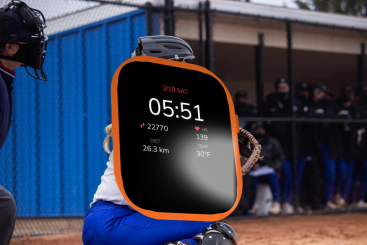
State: h=5 m=51
